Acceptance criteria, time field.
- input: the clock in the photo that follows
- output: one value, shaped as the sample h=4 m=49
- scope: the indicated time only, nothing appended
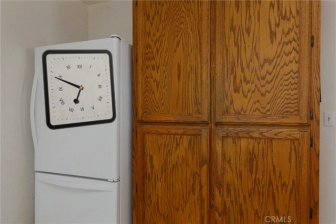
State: h=6 m=49
